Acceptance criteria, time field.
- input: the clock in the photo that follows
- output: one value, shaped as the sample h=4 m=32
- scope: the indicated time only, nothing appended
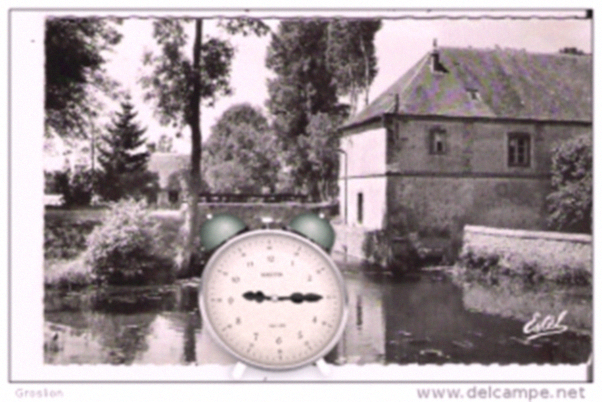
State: h=9 m=15
